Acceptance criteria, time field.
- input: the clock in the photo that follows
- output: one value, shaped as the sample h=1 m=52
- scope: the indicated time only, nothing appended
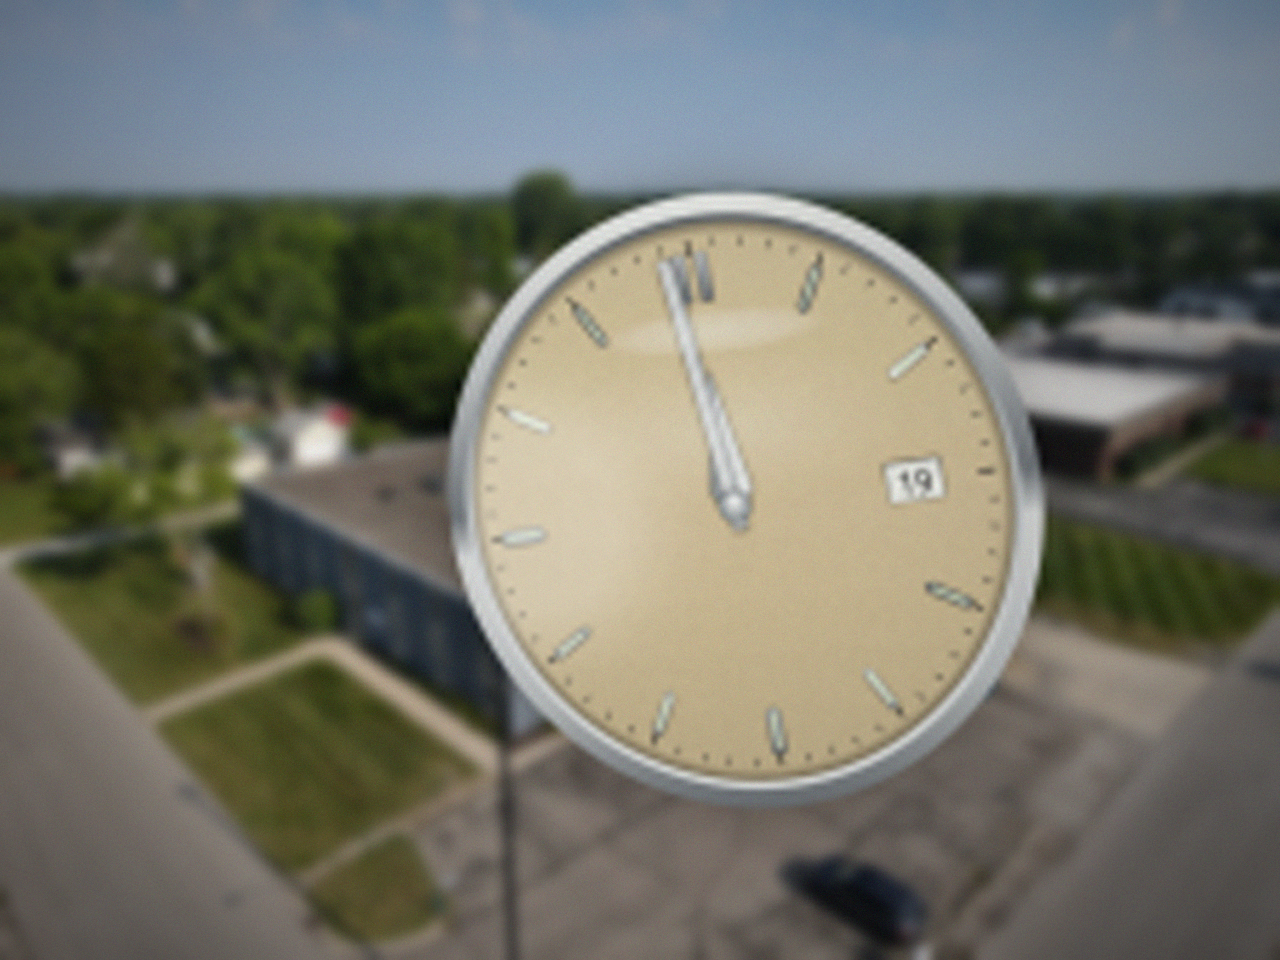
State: h=11 m=59
